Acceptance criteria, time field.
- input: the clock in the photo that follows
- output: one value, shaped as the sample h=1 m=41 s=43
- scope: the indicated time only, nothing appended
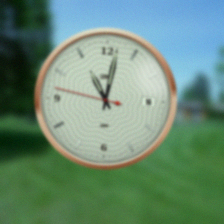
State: h=11 m=1 s=47
